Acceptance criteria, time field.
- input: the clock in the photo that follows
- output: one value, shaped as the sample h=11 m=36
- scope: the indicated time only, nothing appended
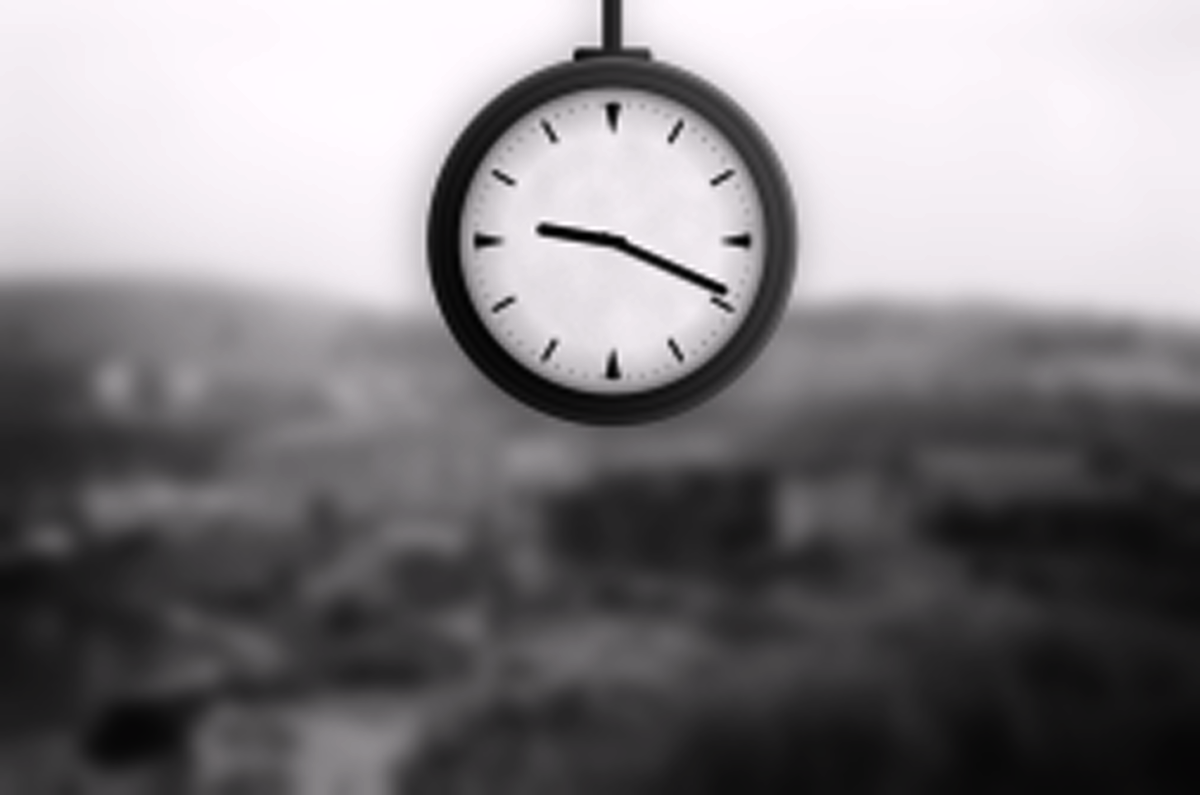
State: h=9 m=19
